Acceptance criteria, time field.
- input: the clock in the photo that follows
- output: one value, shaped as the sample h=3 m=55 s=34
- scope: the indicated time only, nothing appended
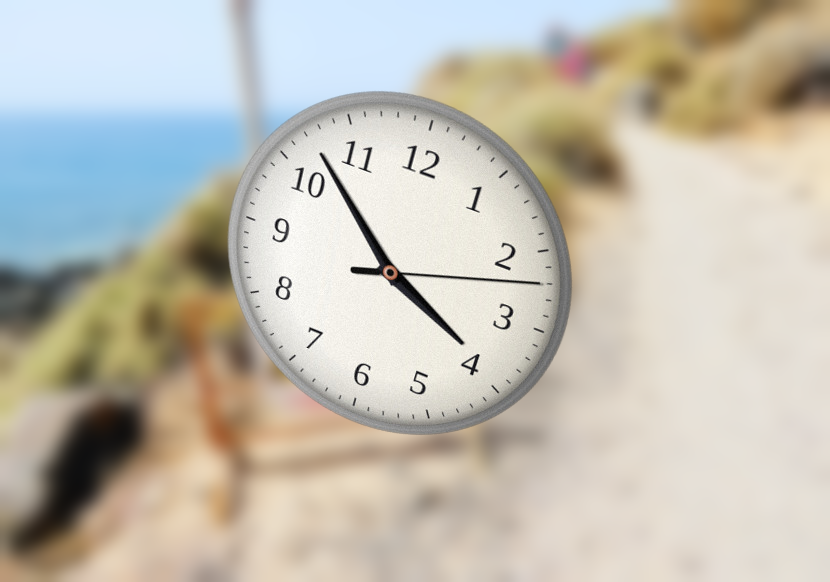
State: h=3 m=52 s=12
